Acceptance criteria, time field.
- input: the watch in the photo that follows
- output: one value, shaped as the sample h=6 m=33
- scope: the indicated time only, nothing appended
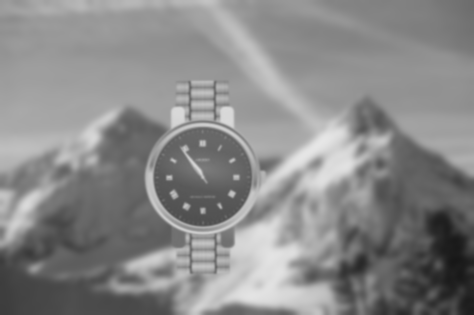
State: h=10 m=54
